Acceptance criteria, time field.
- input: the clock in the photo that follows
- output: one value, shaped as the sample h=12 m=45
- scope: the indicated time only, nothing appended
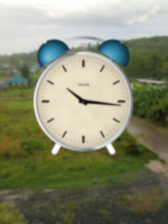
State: h=10 m=16
